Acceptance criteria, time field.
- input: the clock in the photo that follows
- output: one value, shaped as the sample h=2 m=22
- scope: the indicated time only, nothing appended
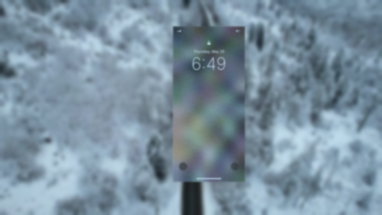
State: h=6 m=49
